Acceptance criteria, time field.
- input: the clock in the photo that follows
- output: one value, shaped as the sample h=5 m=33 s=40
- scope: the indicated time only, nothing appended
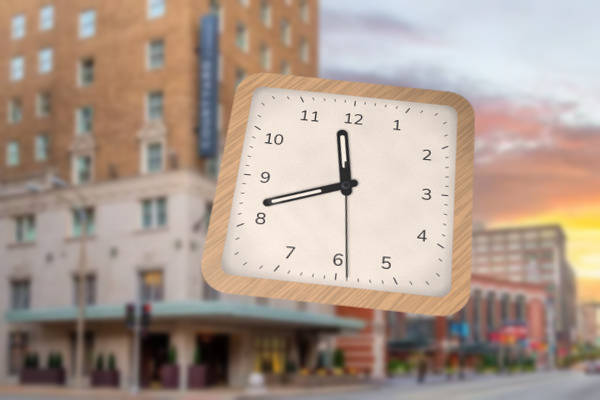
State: h=11 m=41 s=29
